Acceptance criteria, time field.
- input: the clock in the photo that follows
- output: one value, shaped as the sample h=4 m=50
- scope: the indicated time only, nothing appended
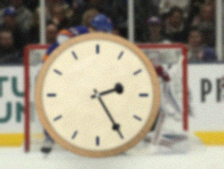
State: h=2 m=25
